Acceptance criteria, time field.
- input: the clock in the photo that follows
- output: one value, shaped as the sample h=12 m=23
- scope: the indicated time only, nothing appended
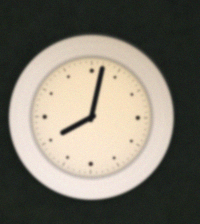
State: h=8 m=2
